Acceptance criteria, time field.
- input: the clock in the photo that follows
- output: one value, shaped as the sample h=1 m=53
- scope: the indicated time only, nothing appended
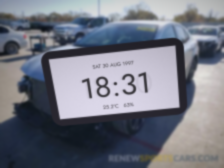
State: h=18 m=31
